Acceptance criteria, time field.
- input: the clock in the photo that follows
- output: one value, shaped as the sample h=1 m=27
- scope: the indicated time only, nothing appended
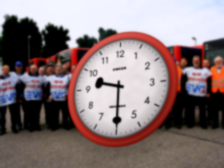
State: h=9 m=30
